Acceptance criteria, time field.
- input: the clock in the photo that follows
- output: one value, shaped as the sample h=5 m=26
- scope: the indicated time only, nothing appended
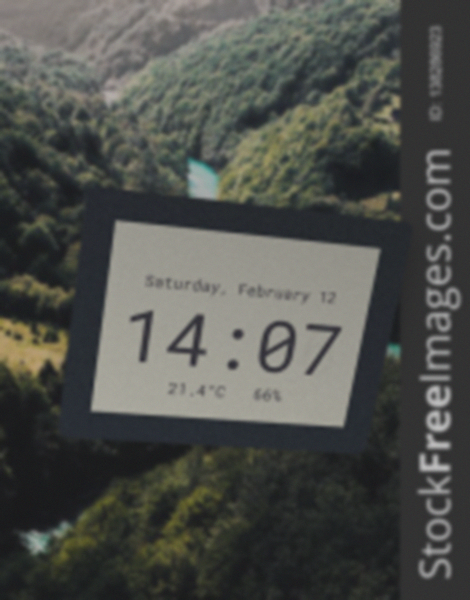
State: h=14 m=7
